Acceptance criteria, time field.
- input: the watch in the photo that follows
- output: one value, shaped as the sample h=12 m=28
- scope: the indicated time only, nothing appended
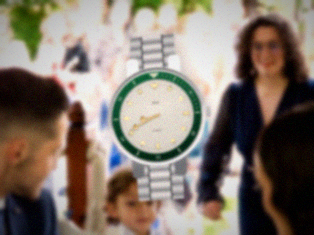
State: h=8 m=41
